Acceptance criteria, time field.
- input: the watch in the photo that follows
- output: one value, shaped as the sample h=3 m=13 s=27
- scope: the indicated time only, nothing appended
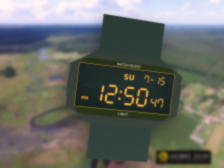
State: h=12 m=50 s=47
